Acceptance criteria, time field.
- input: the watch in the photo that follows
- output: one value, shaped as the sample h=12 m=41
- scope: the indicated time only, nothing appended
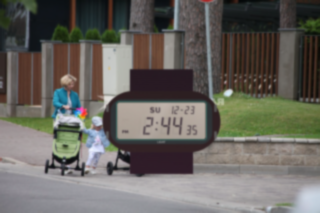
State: h=2 m=44
